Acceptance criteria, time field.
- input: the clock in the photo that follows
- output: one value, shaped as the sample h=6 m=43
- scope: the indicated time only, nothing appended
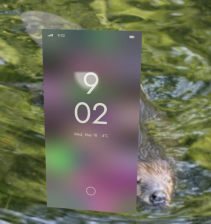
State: h=9 m=2
